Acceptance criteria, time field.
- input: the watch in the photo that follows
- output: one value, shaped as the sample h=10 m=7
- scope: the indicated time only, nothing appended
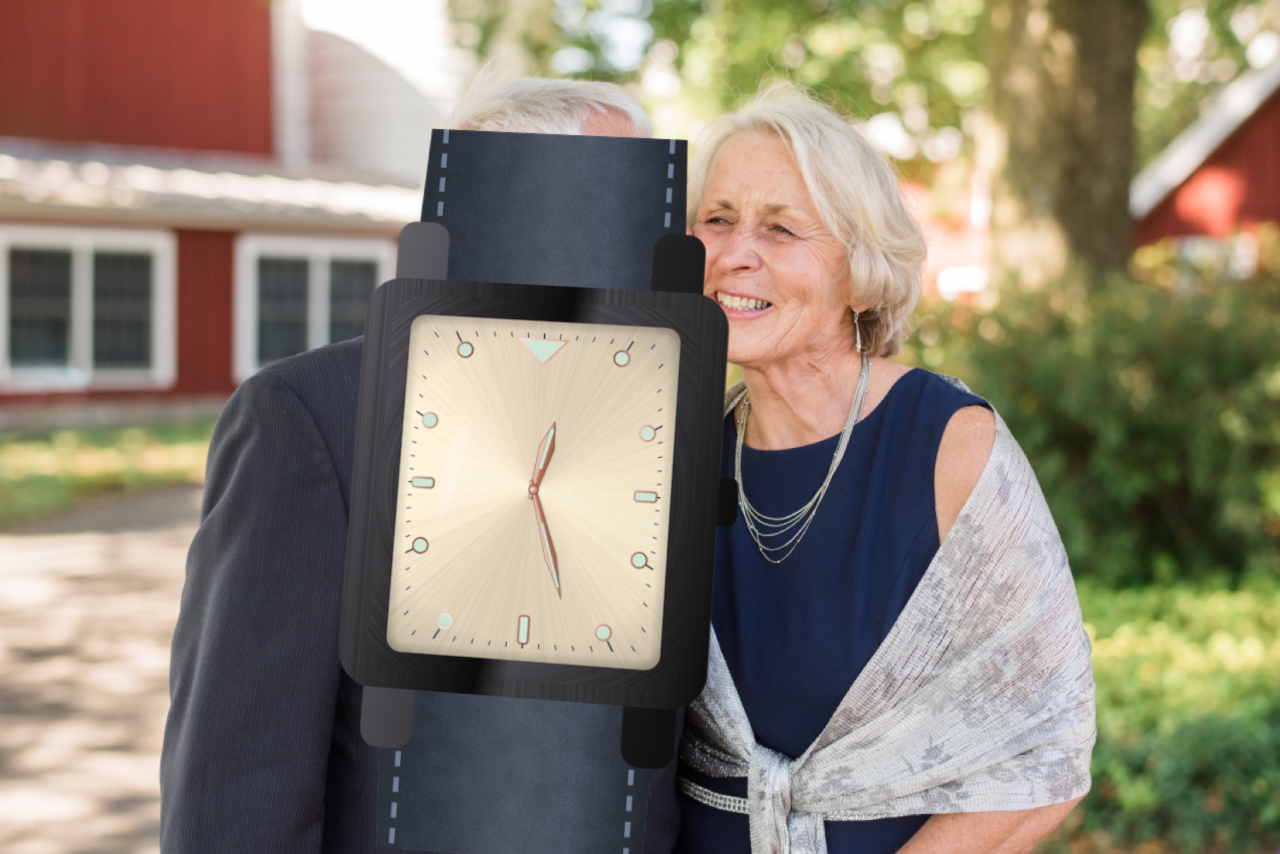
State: h=12 m=27
